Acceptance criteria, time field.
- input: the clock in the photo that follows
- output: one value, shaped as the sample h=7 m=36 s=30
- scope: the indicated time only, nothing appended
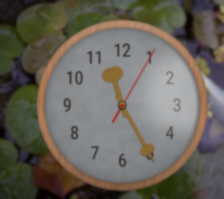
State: h=11 m=25 s=5
